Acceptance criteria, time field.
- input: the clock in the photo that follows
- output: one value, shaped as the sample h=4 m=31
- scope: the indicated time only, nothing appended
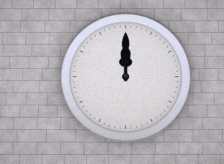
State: h=12 m=0
